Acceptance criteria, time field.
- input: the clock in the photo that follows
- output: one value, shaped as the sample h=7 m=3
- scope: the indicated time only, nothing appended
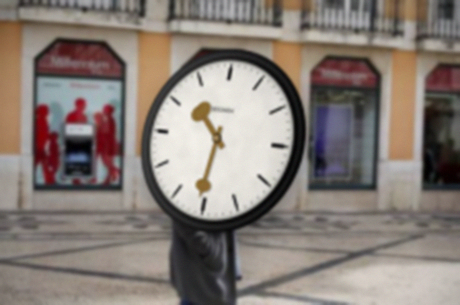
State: h=10 m=31
